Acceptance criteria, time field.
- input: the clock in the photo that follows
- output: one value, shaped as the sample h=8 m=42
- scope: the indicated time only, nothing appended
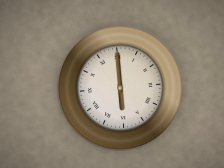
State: h=6 m=0
